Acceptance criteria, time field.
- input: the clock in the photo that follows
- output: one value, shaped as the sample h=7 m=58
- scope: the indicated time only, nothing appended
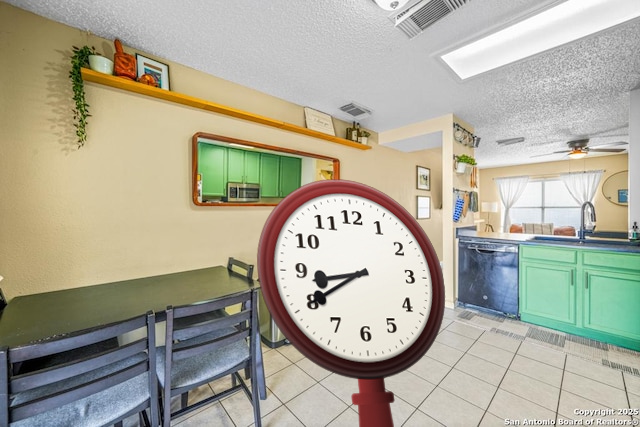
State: h=8 m=40
